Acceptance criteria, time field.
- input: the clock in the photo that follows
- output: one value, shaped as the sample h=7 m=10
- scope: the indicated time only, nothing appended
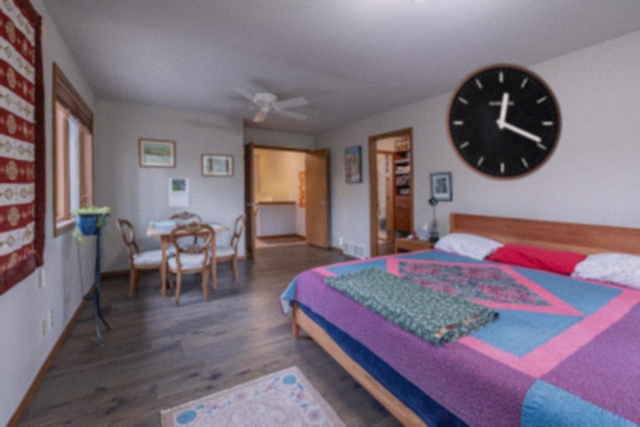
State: h=12 m=19
